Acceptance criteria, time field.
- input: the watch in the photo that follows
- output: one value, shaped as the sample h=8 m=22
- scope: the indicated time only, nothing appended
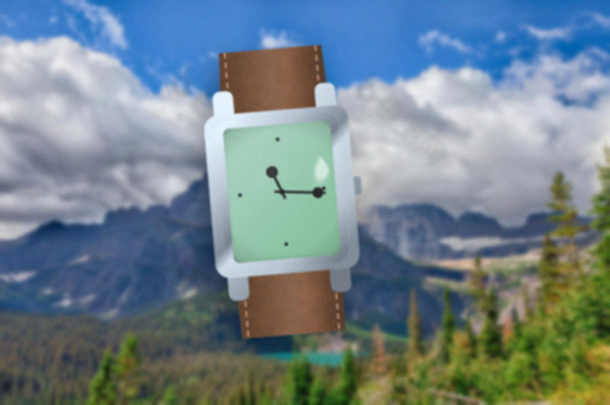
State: h=11 m=16
